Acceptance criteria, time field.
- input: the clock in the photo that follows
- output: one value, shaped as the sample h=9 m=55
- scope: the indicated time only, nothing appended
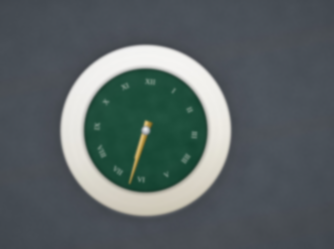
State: h=6 m=32
